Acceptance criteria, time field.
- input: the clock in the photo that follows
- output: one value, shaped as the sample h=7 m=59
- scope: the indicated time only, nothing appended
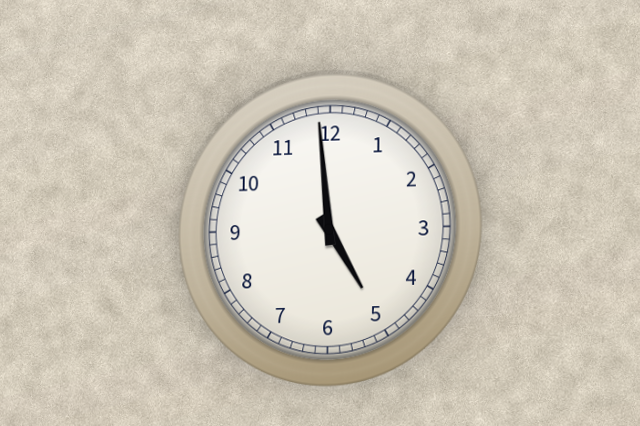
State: h=4 m=59
